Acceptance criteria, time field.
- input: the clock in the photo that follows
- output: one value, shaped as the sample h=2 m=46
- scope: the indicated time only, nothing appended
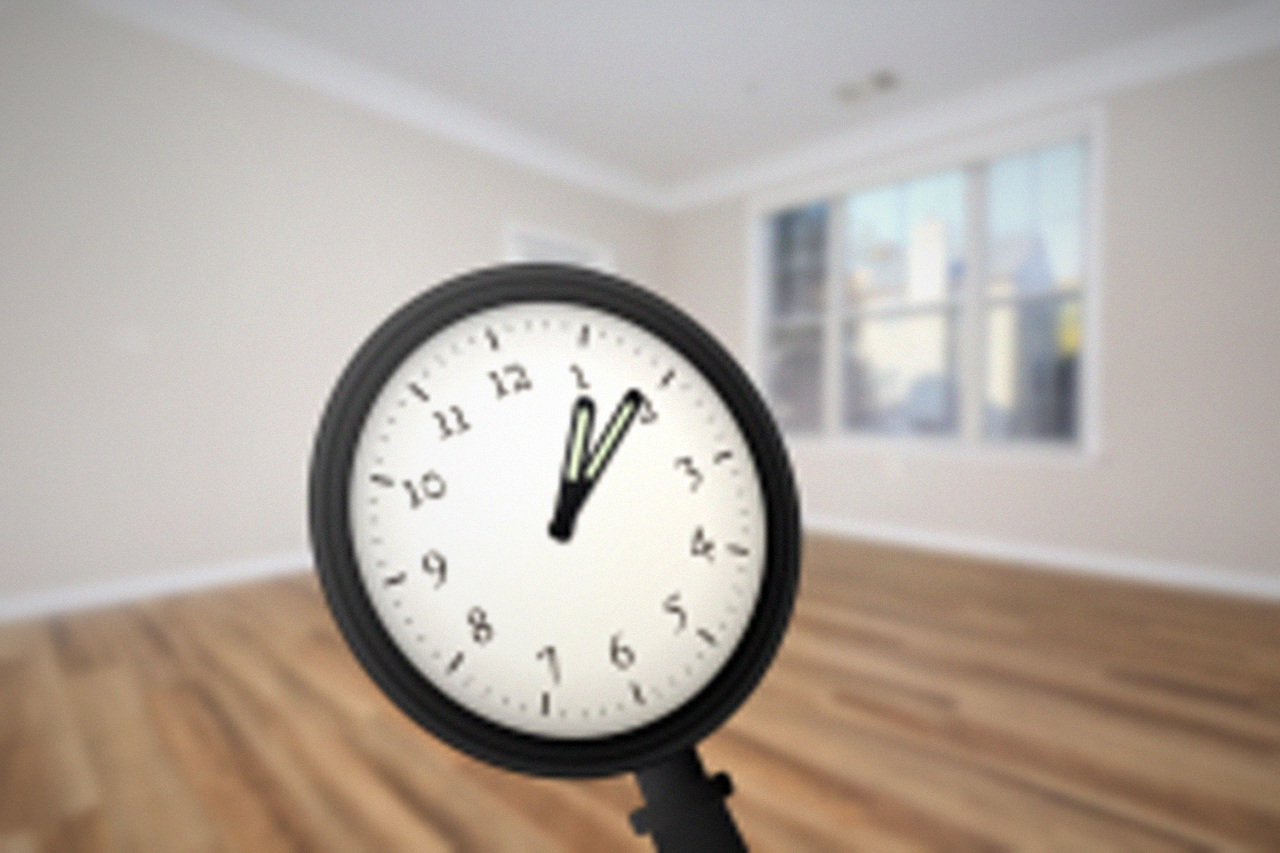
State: h=1 m=9
